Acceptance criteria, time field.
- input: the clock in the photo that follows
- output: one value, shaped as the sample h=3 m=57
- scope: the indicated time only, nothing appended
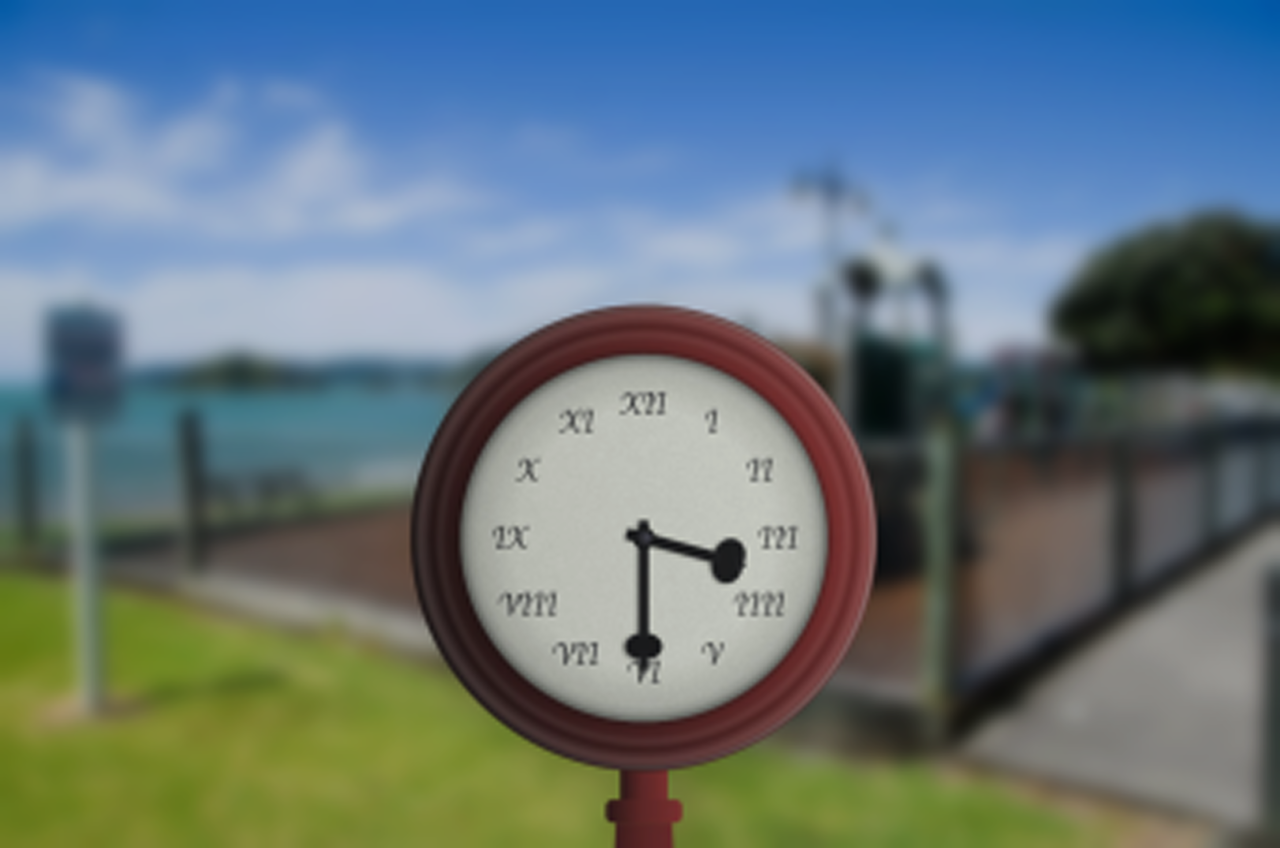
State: h=3 m=30
